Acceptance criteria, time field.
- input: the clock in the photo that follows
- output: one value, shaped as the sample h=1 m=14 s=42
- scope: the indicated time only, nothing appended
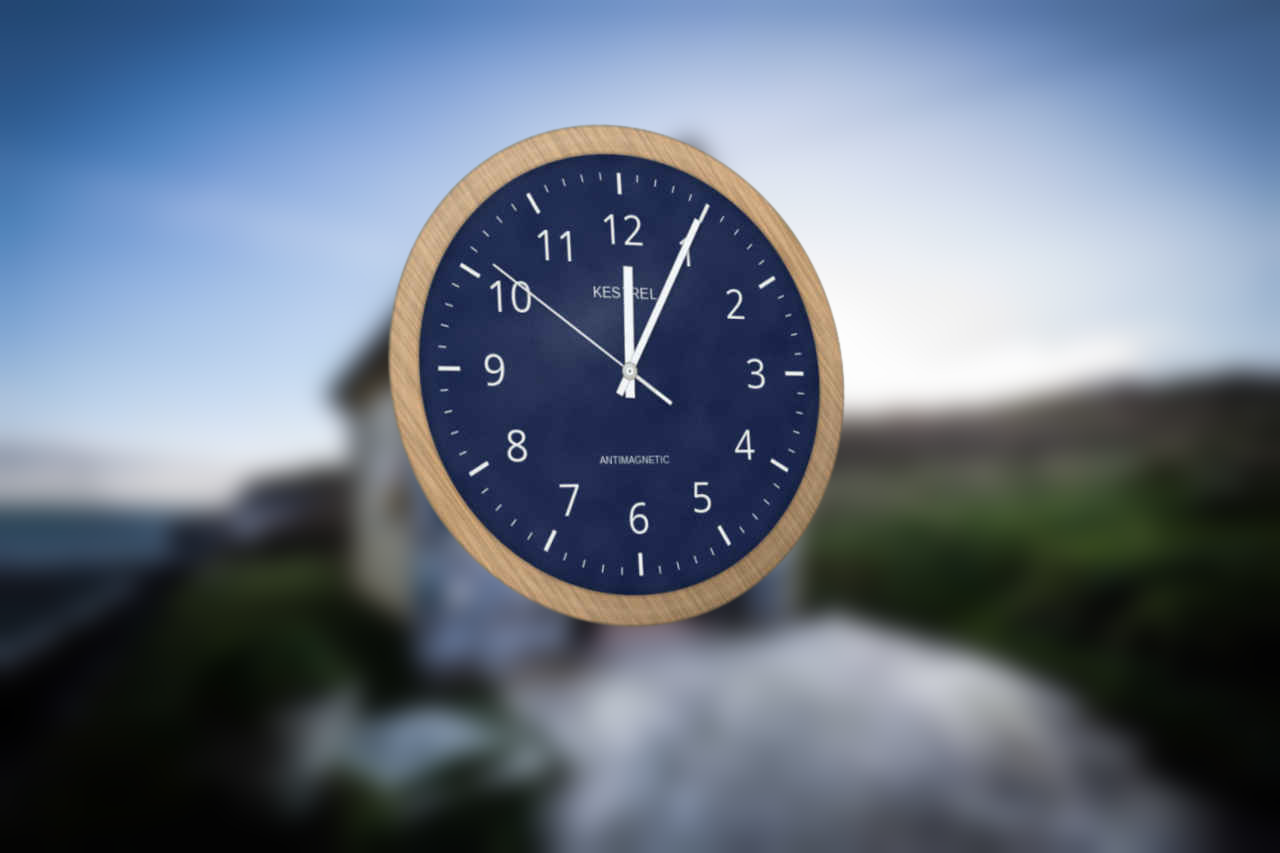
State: h=12 m=4 s=51
